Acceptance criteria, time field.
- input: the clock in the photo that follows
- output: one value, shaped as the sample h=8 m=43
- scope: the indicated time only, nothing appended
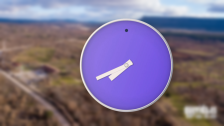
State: h=7 m=41
